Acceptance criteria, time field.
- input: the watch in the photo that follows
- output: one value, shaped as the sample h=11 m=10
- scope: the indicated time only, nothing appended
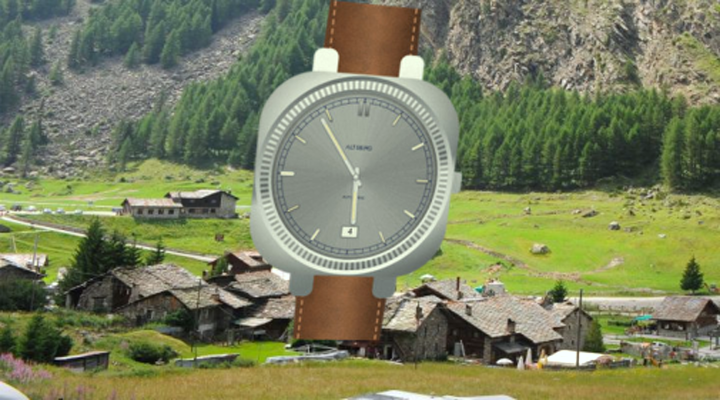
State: h=5 m=54
